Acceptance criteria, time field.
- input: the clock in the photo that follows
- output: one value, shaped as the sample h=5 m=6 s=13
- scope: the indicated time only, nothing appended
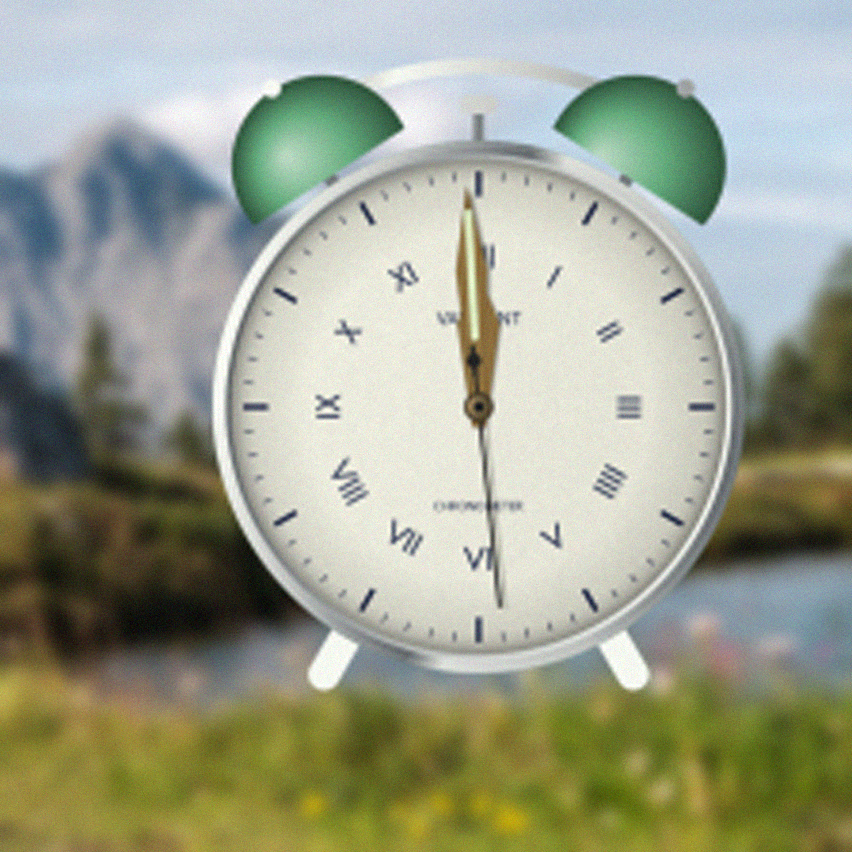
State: h=11 m=59 s=29
